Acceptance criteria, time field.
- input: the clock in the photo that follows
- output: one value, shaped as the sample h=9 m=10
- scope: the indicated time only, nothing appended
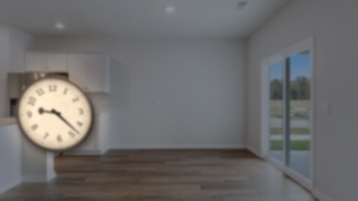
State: h=9 m=23
